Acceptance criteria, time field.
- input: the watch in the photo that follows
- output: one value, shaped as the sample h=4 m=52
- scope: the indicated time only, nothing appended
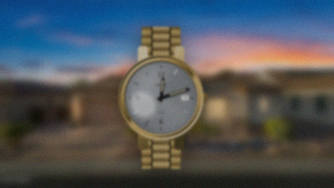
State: h=12 m=12
